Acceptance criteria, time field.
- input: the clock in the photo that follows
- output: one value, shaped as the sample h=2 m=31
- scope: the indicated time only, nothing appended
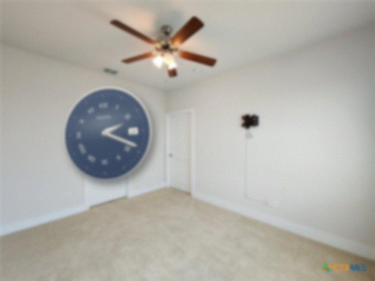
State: h=2 m=19
